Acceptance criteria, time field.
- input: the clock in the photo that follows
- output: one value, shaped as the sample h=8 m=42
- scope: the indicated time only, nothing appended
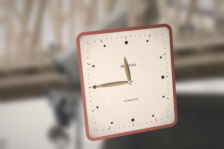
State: h=11 m=45
